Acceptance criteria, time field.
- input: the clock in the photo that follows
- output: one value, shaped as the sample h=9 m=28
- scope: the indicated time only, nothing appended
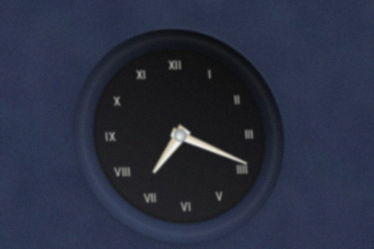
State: h=7 m=19
